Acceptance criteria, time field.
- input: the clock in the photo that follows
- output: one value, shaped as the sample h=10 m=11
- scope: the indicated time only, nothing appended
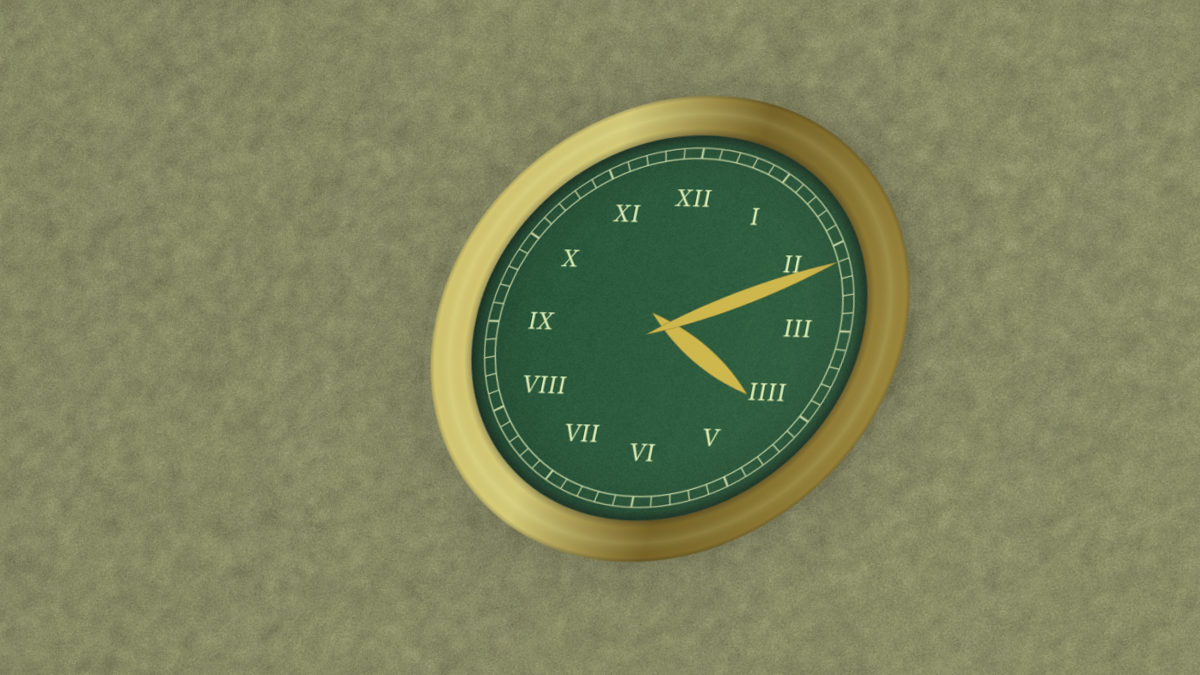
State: h=4 m=11
